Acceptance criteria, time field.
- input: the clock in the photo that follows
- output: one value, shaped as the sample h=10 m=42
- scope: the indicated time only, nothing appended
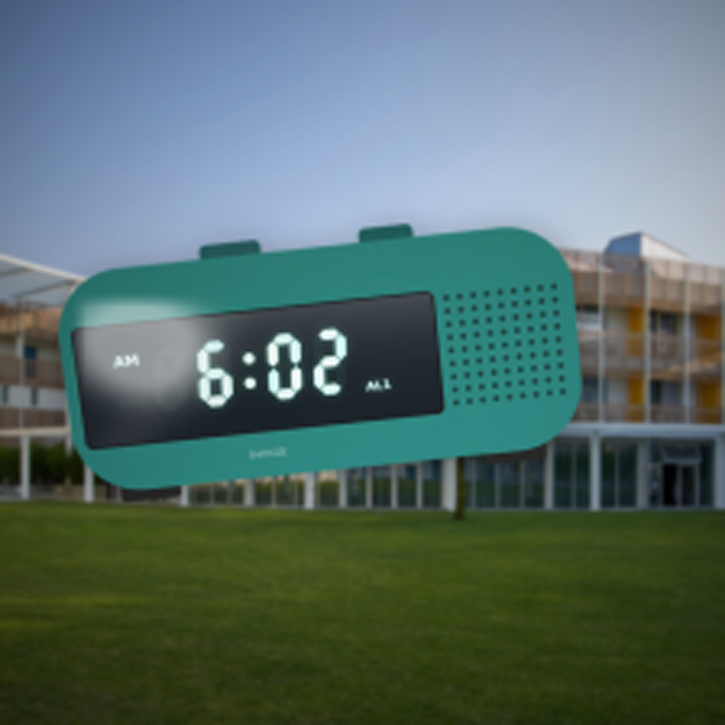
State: h=6 m=2
